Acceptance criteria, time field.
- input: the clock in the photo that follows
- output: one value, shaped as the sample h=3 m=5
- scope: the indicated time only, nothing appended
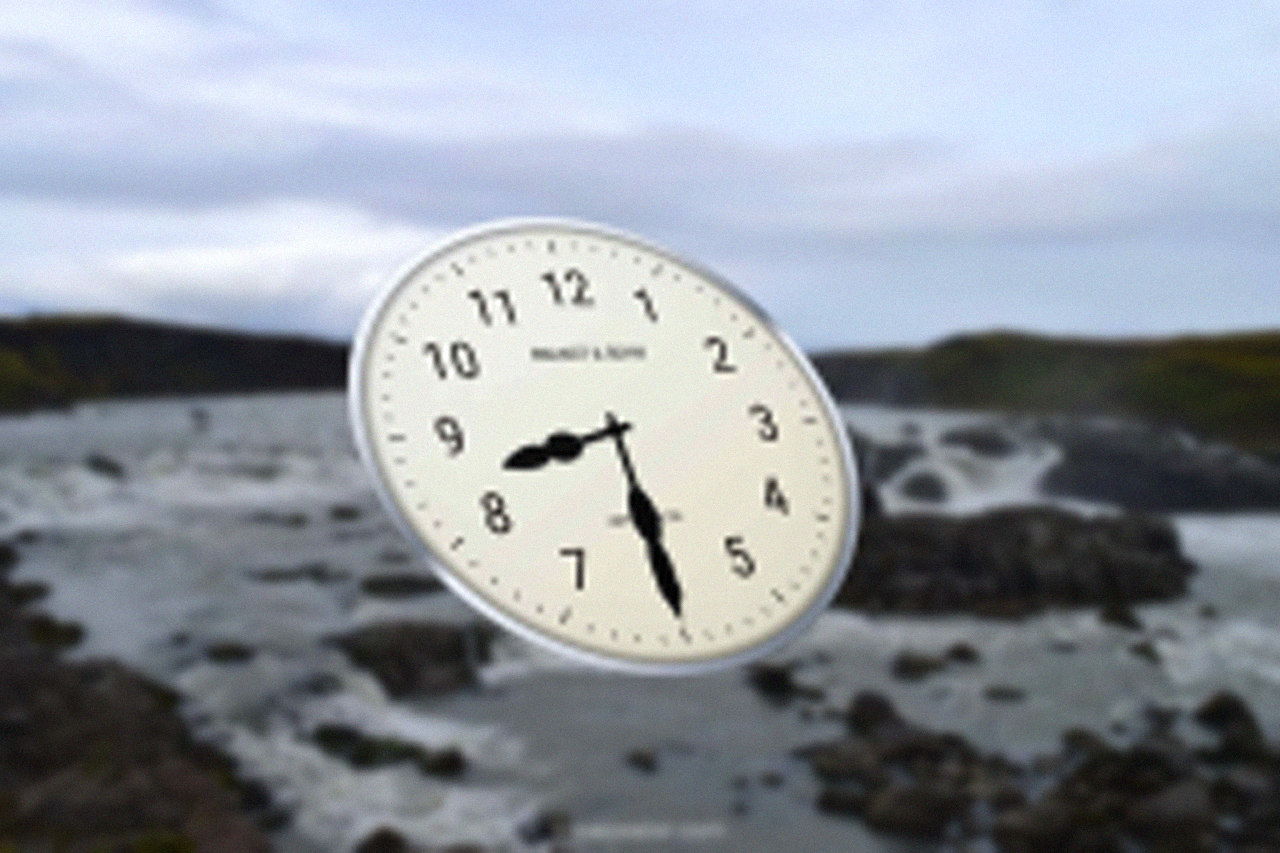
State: h=8 m=30
